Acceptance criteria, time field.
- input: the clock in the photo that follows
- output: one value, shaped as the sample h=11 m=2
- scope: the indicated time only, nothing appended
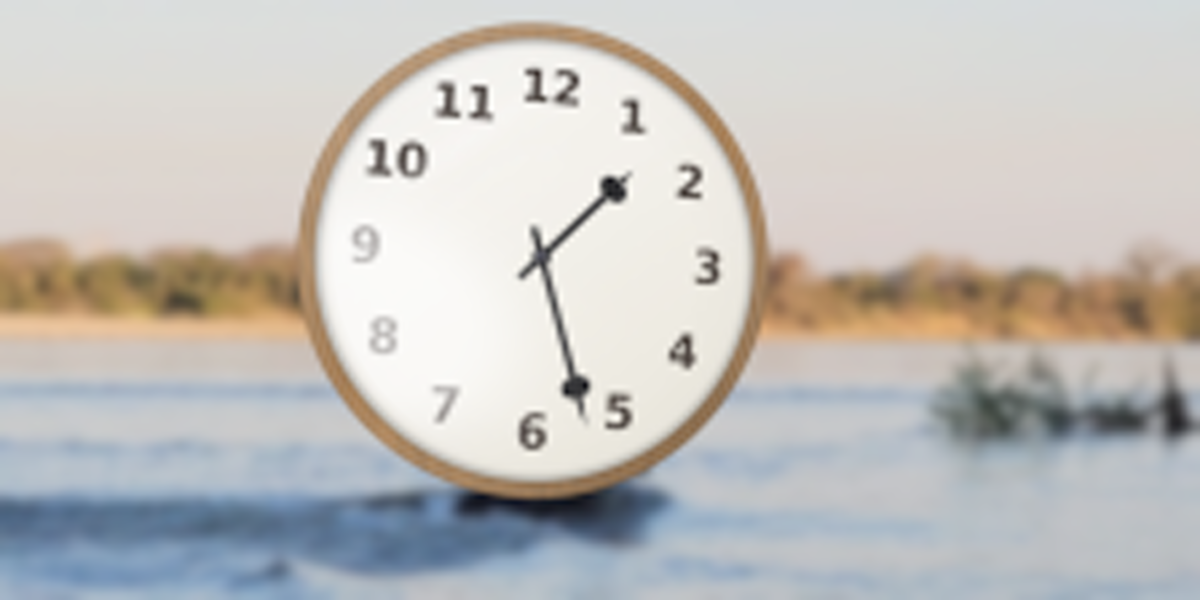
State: h=1 m=27
